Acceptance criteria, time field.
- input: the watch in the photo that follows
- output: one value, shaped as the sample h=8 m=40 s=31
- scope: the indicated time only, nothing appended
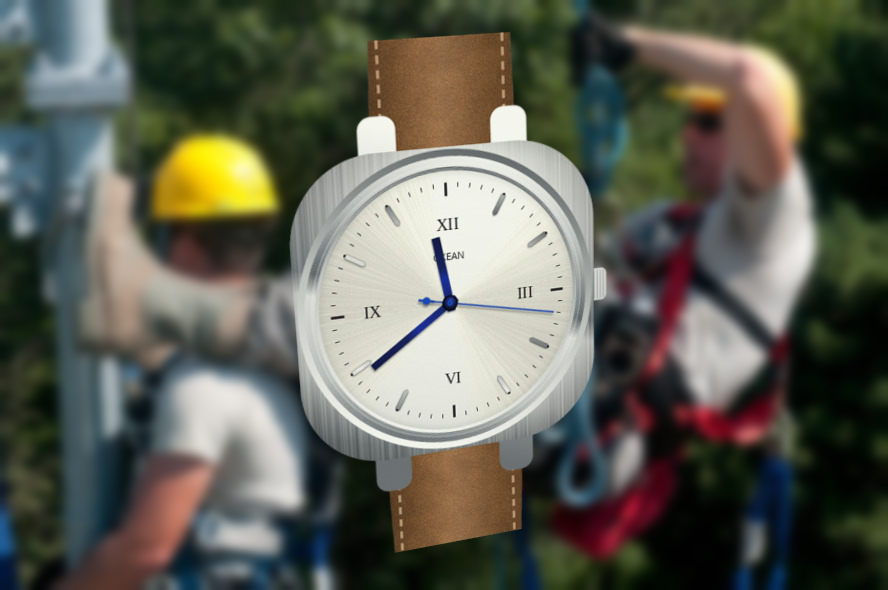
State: h=11 m=39 s=17
